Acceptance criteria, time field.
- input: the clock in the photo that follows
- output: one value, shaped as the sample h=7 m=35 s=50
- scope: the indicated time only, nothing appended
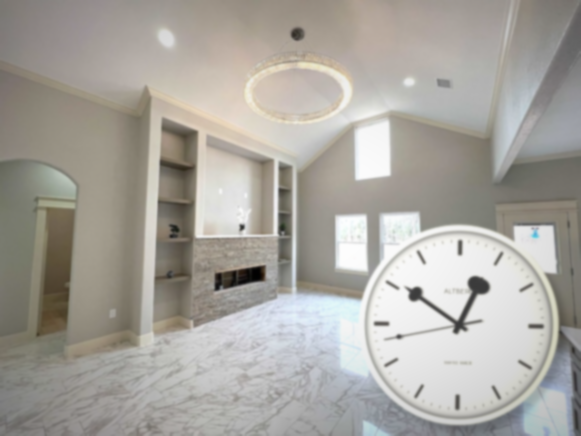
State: h=12 m=50 s=43
